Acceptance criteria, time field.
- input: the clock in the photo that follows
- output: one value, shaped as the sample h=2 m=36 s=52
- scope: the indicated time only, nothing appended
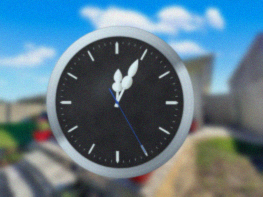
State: h=12 m=4 s=25
